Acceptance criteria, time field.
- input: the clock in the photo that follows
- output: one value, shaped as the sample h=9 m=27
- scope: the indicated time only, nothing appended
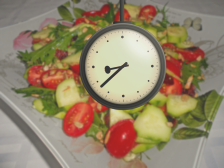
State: h=8 m=38
